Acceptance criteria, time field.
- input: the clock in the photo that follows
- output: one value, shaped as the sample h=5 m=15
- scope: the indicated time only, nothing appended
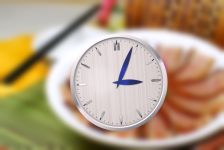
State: h=3 m=4
